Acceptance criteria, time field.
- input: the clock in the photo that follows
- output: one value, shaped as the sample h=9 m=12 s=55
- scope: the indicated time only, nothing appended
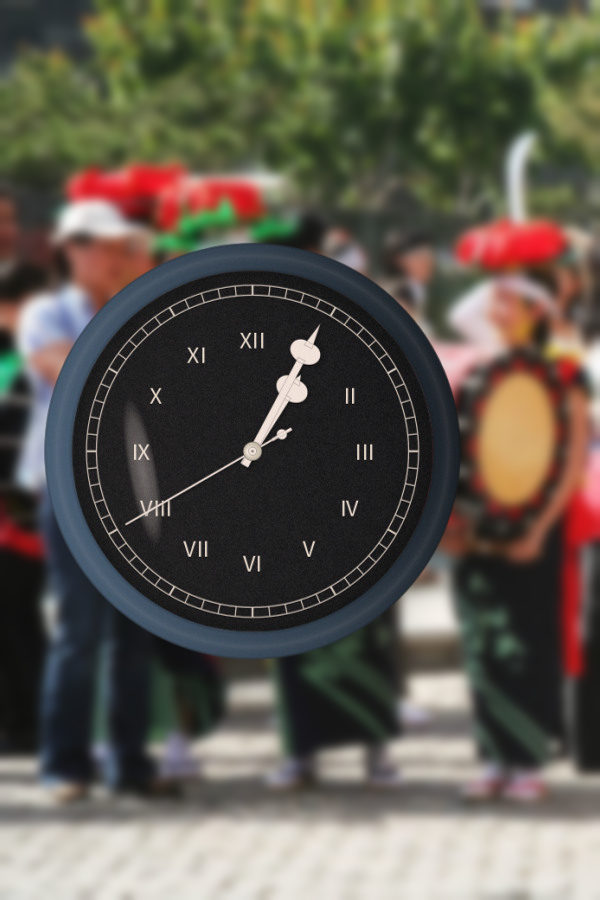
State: h=1 m=4 s=40
